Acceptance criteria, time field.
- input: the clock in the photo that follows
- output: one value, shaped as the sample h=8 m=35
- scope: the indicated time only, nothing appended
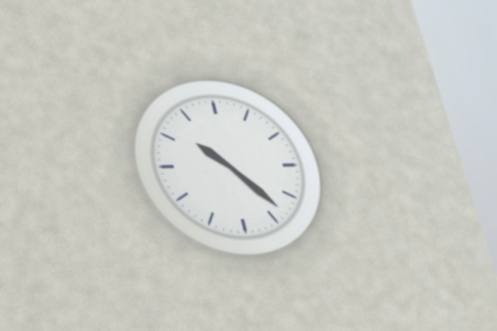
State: h=10 m=23
